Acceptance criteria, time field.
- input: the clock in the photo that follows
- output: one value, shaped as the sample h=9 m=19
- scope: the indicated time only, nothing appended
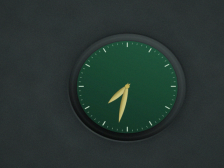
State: h=7 m=32
